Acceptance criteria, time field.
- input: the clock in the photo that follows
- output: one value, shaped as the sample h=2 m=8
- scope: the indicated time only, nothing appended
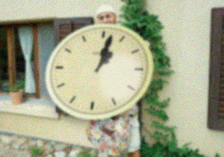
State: h=1 m=2
